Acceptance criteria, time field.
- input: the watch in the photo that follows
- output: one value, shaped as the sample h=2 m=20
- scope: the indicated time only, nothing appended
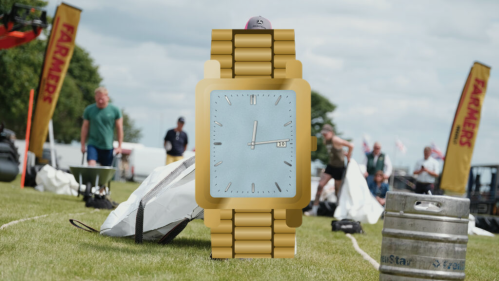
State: h=12 m=14
